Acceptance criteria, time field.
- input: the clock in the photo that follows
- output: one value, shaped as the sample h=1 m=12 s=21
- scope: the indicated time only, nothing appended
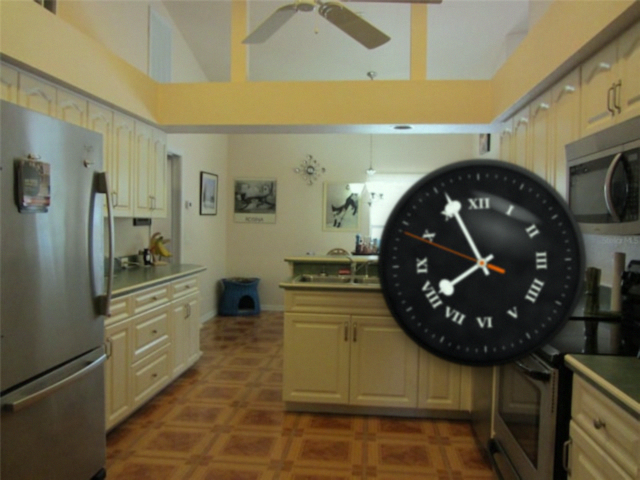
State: h=7 m=55 s=49
